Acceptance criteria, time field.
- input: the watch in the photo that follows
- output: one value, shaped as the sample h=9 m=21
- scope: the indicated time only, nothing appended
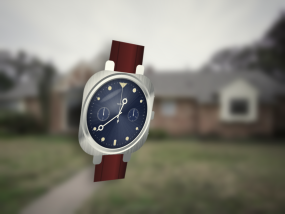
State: h=12 m=39
